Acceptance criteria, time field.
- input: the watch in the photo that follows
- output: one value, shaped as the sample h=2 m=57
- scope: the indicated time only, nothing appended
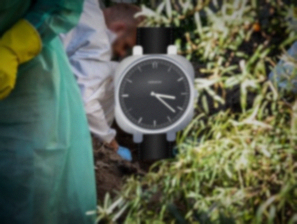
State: h=3 m=22
